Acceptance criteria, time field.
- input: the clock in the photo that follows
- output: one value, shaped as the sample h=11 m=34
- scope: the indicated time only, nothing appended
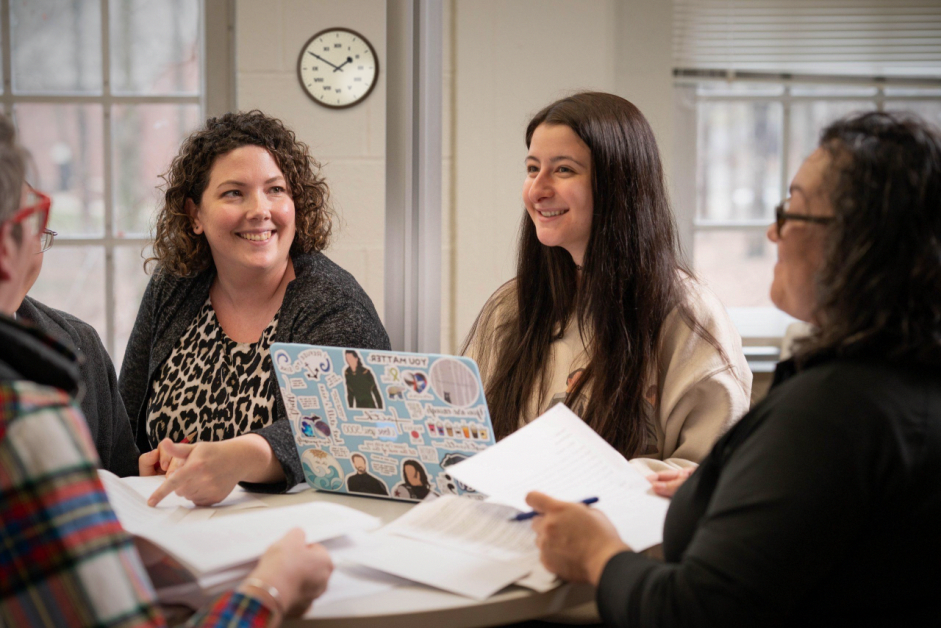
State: h=1 m=50
